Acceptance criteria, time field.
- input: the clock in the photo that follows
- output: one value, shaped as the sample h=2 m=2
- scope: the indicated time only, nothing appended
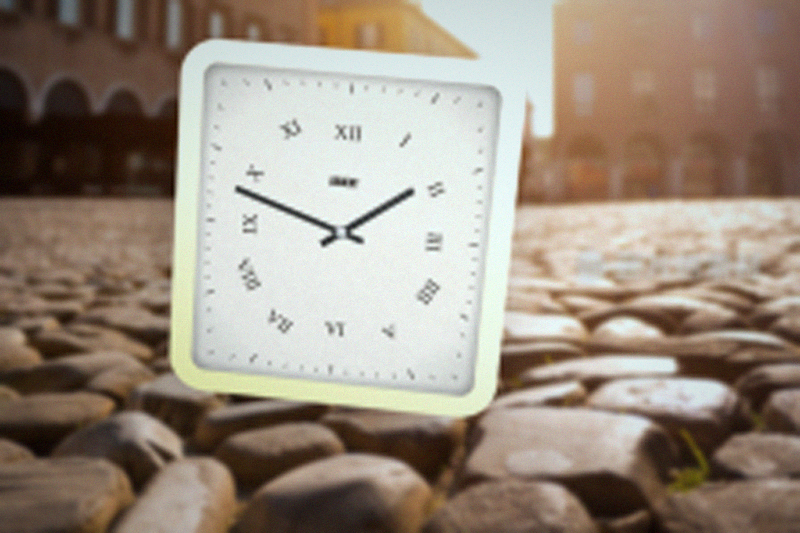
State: h=1 m=48
